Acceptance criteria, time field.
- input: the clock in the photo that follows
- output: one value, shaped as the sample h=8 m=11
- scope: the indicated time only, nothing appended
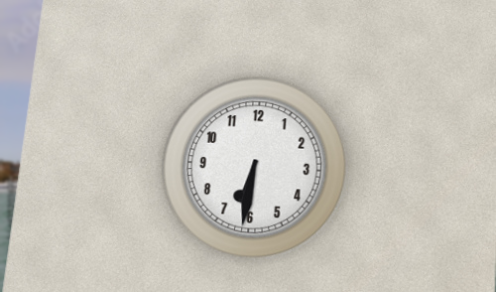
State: h=6 m=31
